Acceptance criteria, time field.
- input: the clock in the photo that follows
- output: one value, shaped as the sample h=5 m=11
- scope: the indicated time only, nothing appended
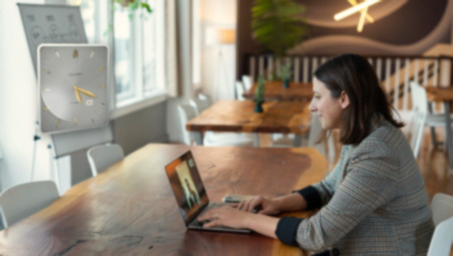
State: h=5 m=19
